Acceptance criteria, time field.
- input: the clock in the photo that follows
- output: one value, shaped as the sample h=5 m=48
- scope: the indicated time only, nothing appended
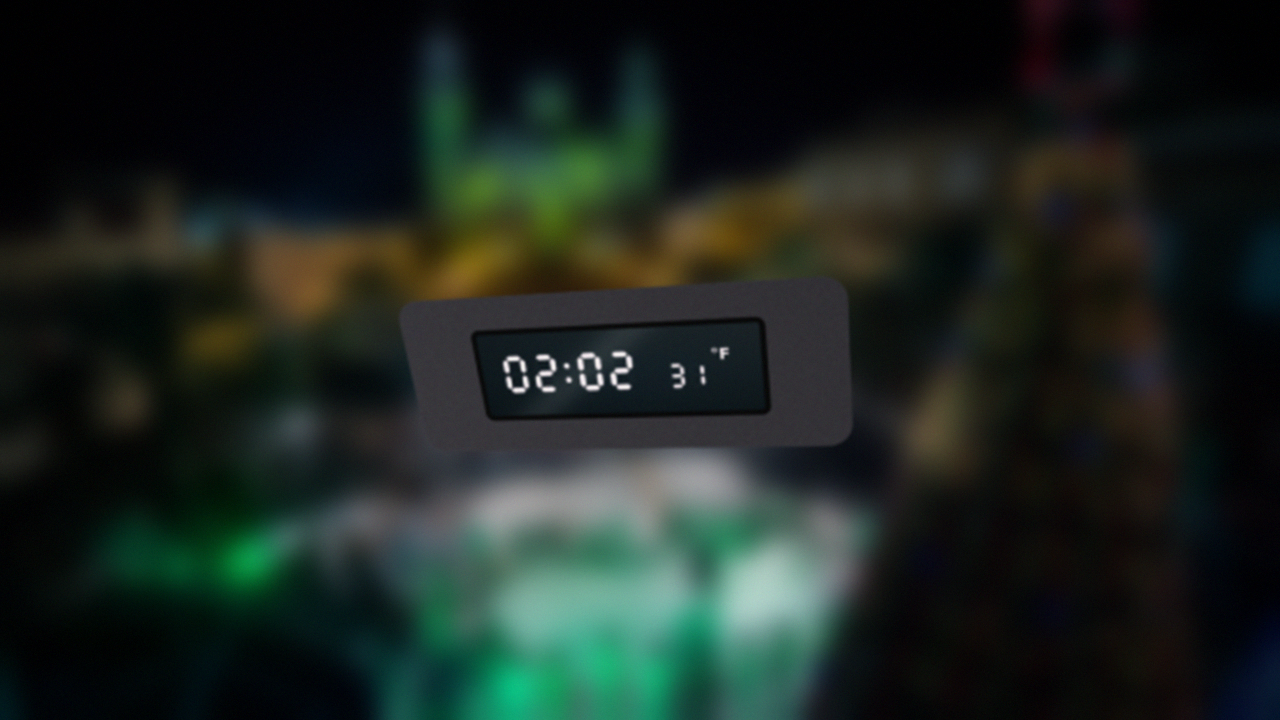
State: h=2 m=2
